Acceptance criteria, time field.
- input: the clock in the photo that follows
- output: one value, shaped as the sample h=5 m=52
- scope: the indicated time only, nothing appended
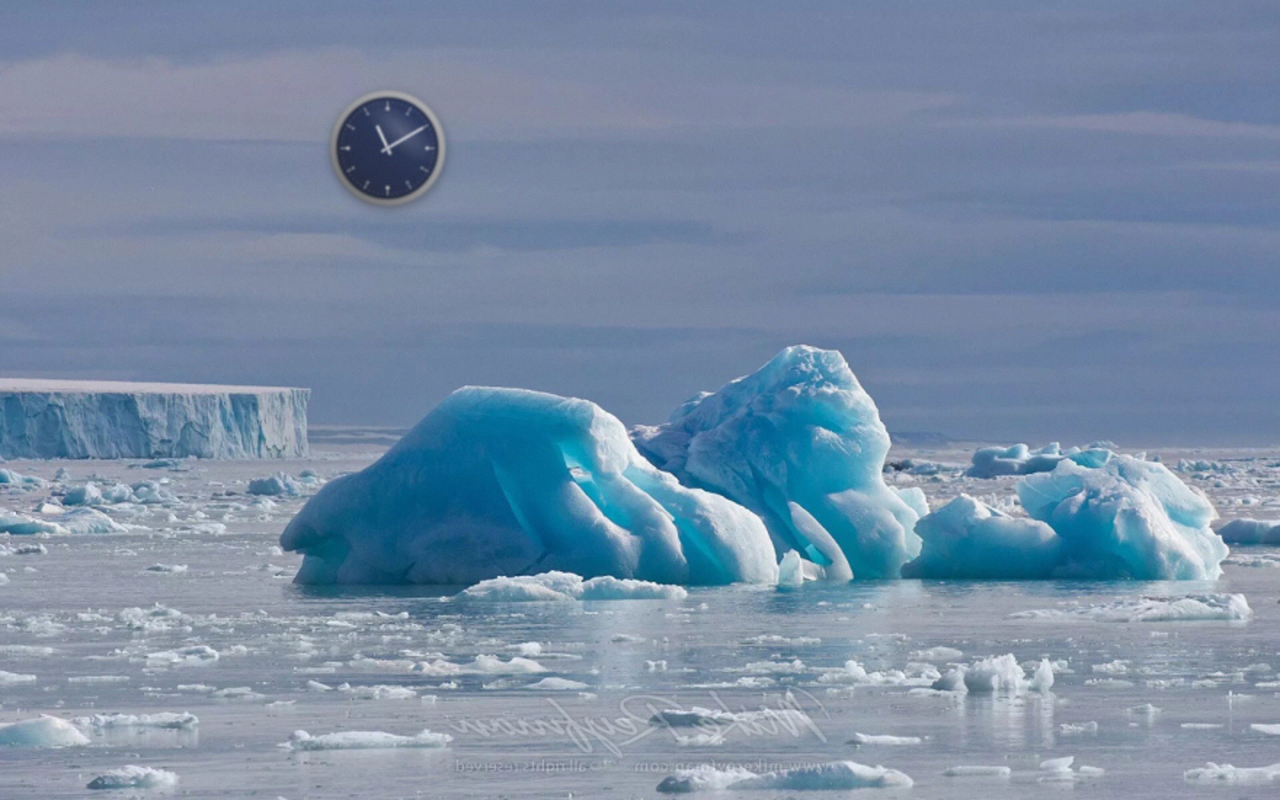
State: h=11 m=10
